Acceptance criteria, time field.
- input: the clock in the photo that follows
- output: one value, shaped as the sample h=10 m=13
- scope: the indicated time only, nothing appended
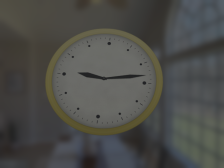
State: h=9 m=13
